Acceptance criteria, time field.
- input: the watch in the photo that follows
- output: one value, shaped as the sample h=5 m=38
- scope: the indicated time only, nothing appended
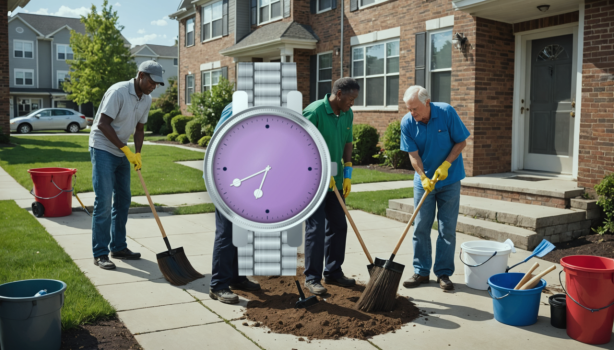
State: h=6 m=41
